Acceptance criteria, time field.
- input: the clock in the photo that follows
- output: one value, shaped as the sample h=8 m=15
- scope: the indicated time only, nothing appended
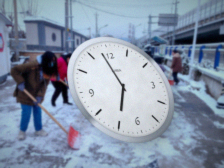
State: h=6 m=58
